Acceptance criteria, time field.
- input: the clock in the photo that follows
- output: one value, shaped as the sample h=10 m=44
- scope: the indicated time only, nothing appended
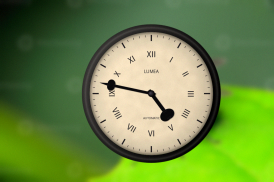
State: h=4 m=47
